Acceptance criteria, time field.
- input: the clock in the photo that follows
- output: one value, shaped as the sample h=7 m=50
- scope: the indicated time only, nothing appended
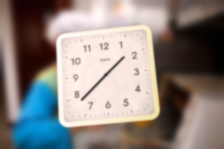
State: h=1 m=38
